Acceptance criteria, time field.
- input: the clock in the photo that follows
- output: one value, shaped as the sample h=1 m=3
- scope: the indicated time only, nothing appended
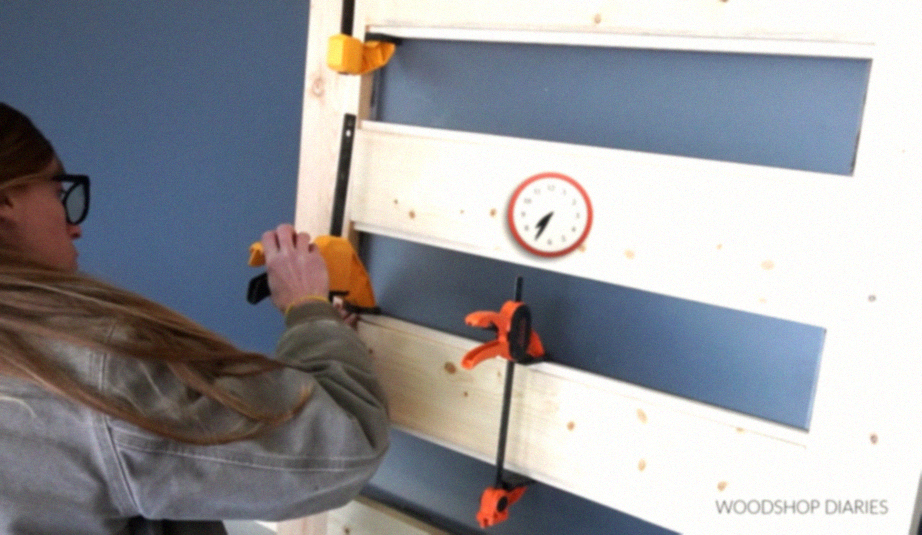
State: h=7 m=35
